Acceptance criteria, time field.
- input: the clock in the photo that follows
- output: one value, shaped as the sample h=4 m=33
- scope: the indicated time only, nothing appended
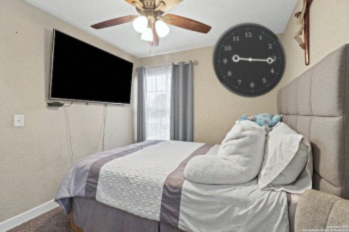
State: h=9 m=16
